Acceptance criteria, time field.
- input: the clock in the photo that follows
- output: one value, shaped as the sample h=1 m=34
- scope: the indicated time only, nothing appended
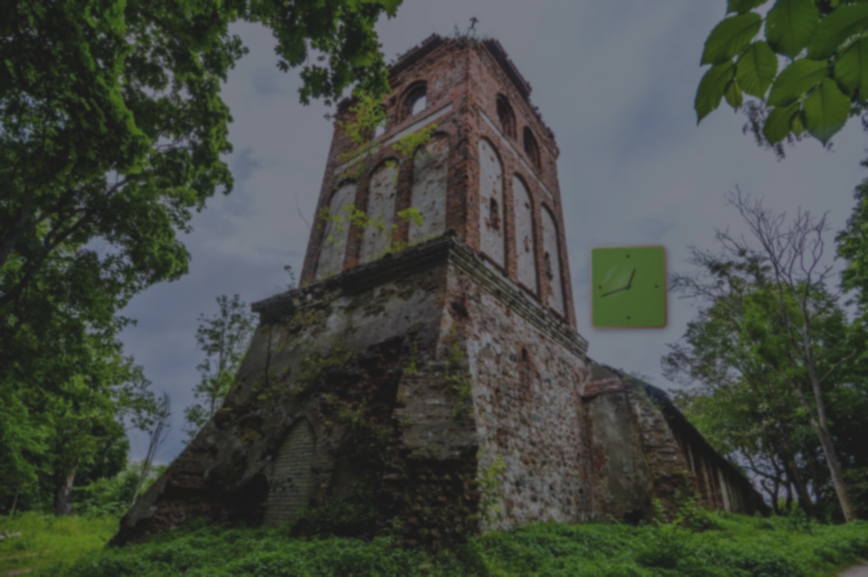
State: h=12 m=42
